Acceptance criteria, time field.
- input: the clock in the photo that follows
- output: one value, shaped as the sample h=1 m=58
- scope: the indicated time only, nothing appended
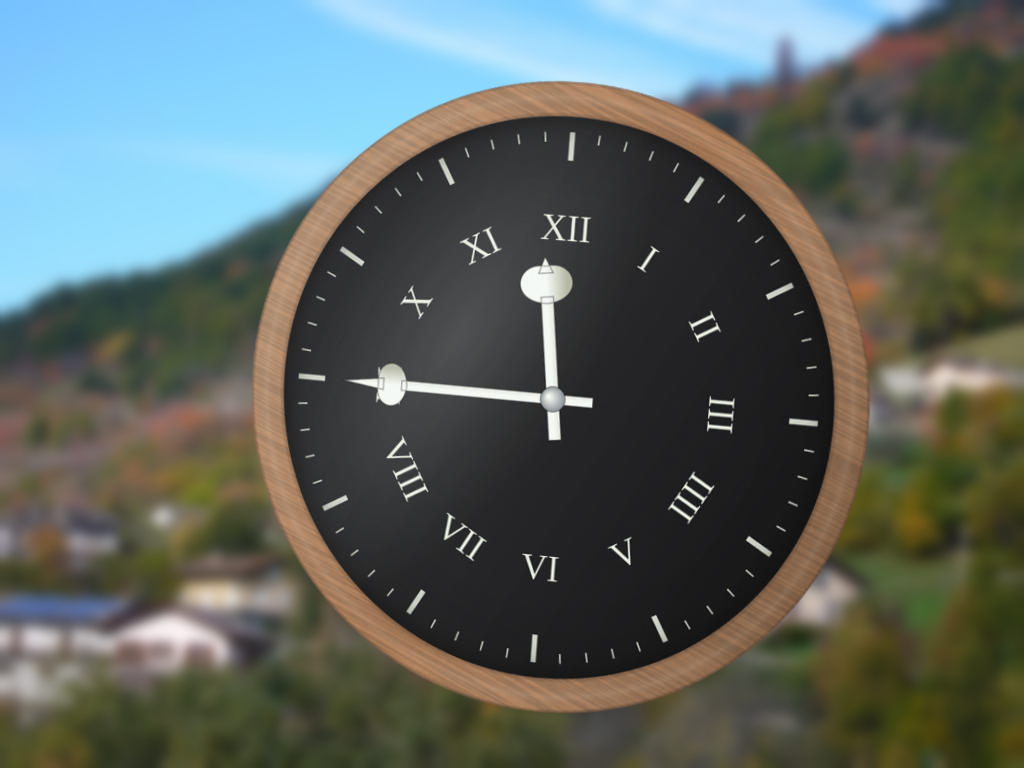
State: h=11 m=45
